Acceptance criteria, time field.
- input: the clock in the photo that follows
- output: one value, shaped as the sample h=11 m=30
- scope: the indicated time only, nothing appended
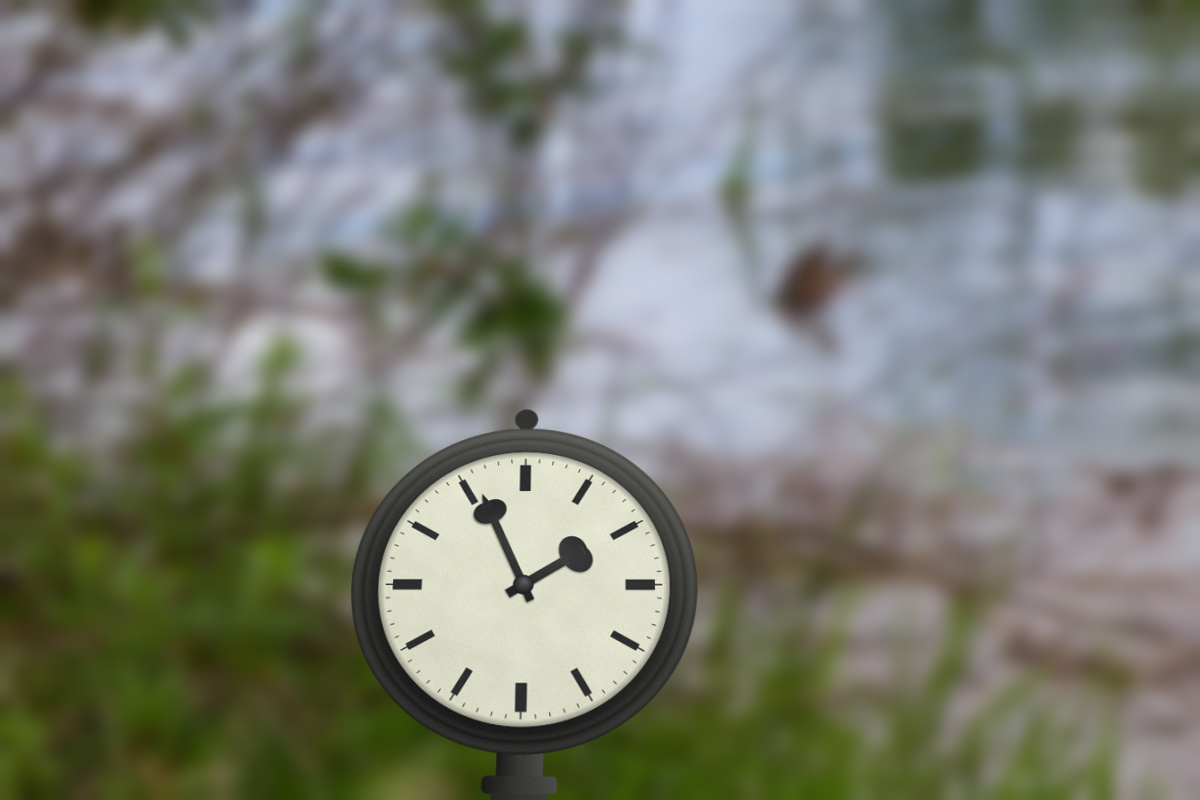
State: h=1 m=56
